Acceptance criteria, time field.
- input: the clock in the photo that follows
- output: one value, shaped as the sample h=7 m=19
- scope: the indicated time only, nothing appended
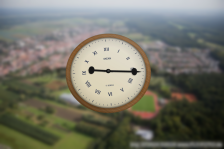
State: h=9 m=16
